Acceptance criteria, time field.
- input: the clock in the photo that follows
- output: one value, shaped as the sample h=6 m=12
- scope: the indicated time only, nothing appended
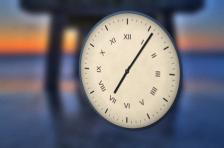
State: h=7 m=6
